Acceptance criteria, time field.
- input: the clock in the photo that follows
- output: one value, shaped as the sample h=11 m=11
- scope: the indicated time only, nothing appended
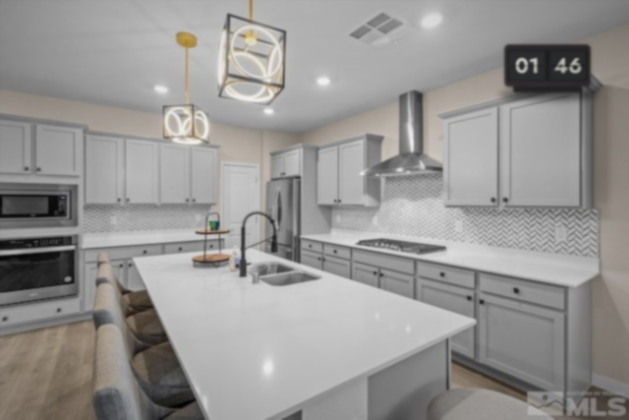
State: h=1 m=46
